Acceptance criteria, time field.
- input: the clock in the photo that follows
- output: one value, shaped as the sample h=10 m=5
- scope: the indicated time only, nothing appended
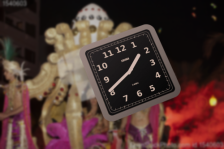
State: h=1 m=41
